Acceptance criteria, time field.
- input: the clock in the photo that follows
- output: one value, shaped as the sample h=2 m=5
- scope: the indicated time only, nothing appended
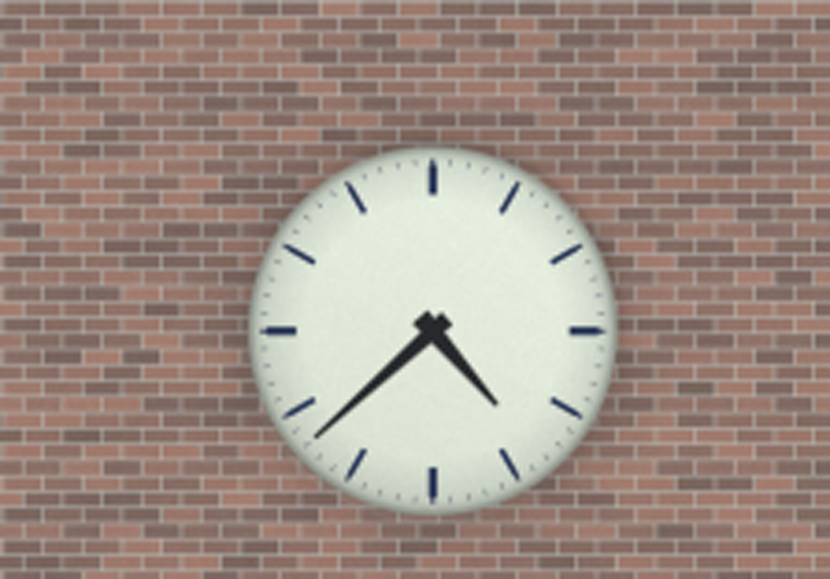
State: h=4 m=38
